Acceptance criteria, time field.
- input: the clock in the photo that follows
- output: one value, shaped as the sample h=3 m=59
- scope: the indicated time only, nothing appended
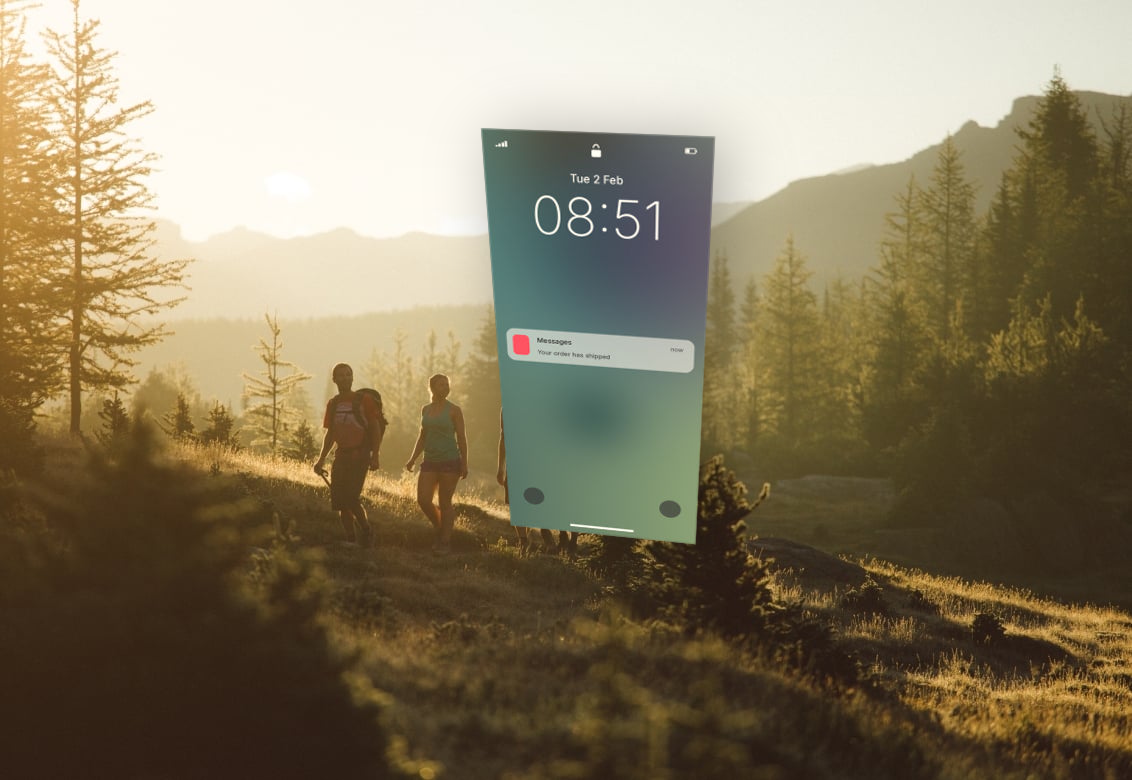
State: h=8 m=51
